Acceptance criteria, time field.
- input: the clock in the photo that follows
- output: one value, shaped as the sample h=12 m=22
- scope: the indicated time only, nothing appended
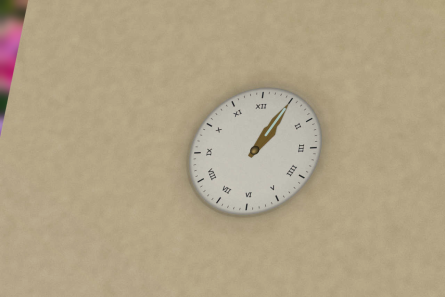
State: h=1 m=5
